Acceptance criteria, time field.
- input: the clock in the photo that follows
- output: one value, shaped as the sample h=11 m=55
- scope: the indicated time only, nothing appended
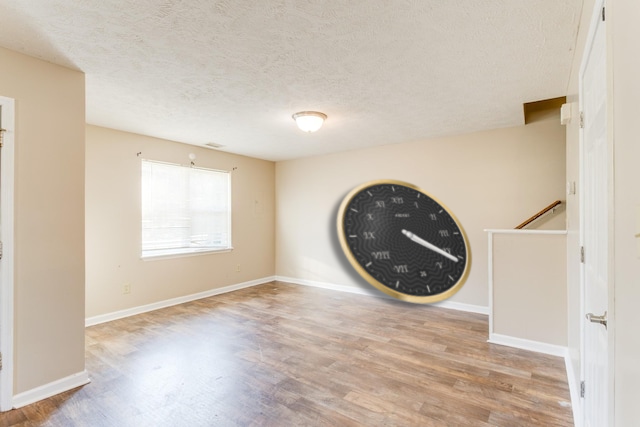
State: h=4 m=21
